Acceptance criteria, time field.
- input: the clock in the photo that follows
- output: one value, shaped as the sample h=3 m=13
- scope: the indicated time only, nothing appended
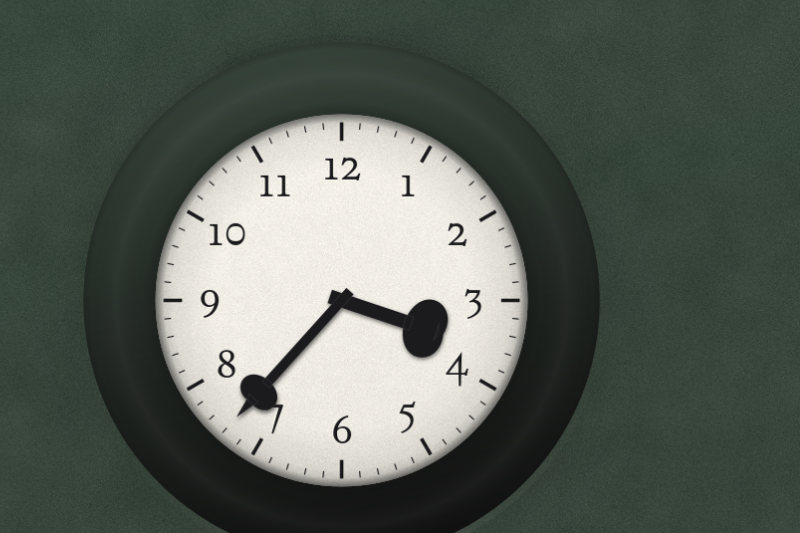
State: h=3 m=37
